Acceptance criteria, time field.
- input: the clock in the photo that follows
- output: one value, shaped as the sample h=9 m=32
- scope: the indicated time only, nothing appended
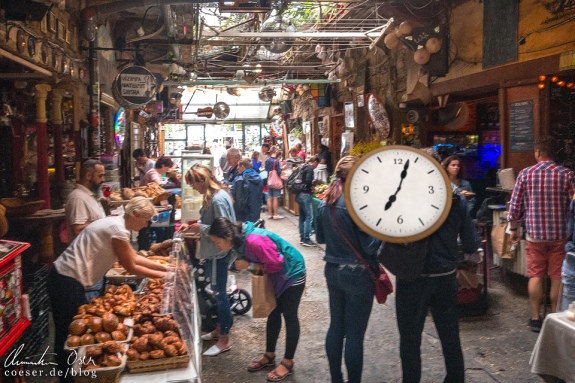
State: h=7 m=3
